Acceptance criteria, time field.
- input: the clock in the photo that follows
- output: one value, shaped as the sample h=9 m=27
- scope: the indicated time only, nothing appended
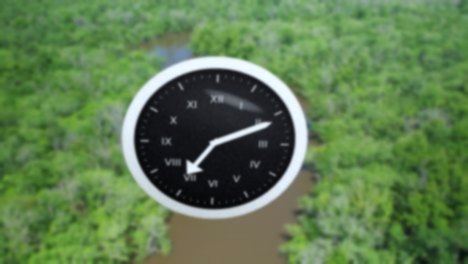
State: h=7 m=11
